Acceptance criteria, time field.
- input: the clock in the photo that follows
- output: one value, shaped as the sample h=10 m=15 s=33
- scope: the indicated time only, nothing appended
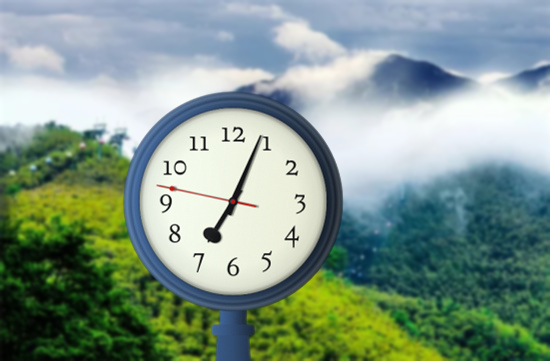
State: h=7 m=3 s=47
